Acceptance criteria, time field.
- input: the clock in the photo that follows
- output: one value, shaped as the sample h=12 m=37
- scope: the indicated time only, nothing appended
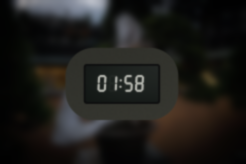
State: h=1 m=58
